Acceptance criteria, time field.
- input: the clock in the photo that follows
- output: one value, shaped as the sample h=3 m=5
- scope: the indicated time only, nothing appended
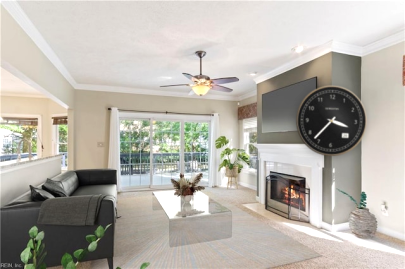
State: h=3 m=37
